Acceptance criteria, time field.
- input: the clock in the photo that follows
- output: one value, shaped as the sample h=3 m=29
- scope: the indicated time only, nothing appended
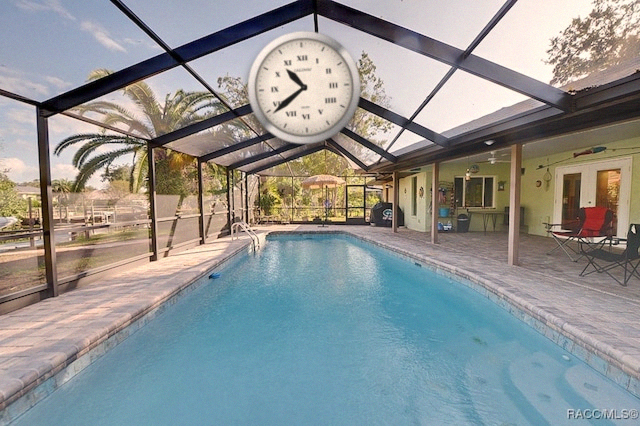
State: h=10 m=39
